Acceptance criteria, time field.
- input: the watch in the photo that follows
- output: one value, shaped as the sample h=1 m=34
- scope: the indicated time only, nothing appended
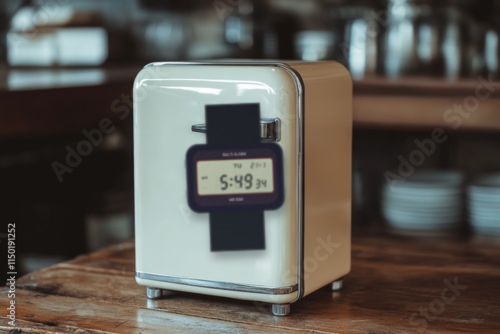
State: h=5 m=49
